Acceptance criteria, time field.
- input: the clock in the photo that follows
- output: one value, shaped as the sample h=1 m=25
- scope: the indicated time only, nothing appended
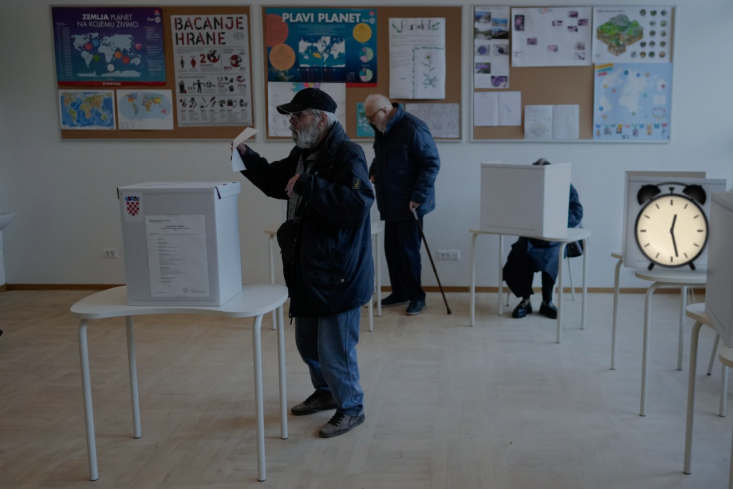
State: h=12 m=28
